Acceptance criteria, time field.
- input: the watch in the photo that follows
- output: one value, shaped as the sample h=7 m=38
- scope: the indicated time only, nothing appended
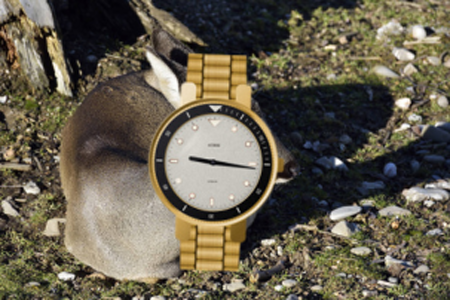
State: h=9 m=16
